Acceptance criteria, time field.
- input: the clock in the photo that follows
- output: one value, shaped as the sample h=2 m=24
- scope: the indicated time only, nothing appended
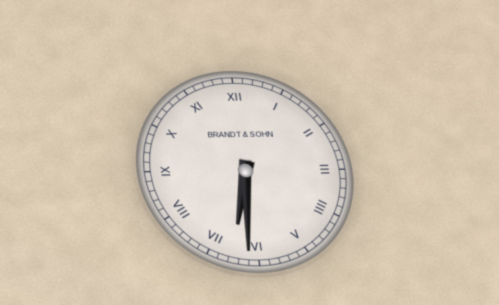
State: h=6 m=31
